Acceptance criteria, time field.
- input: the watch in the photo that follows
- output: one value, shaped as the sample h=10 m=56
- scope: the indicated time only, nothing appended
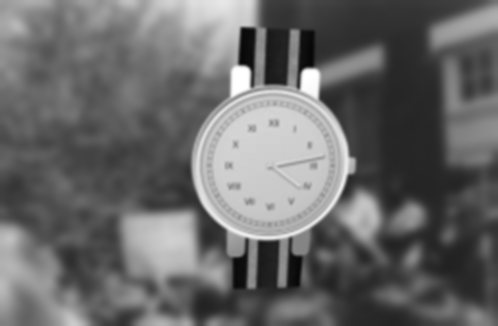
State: h=4 m=13
